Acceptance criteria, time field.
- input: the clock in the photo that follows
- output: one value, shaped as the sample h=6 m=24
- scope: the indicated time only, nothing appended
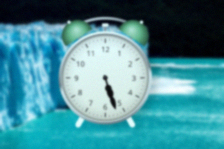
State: h=5 m=27
